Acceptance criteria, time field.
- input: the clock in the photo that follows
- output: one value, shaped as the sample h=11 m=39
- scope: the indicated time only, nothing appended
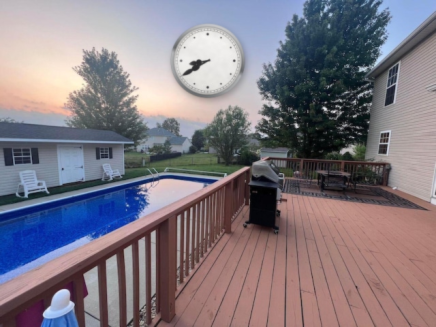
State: h=8 m=40
